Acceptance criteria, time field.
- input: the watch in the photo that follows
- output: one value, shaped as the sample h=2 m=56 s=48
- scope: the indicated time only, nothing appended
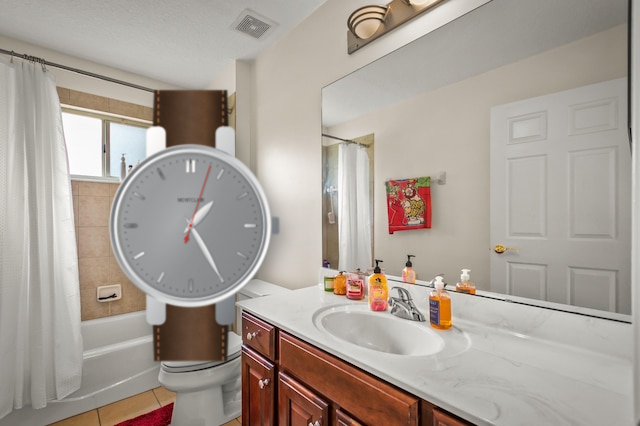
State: h=1 m=25 s=3
